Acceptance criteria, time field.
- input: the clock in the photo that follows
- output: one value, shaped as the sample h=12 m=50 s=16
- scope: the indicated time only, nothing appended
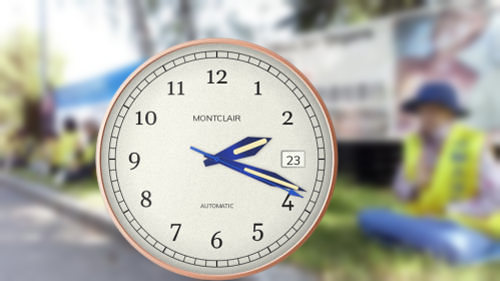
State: h=2 m=18 s=19
